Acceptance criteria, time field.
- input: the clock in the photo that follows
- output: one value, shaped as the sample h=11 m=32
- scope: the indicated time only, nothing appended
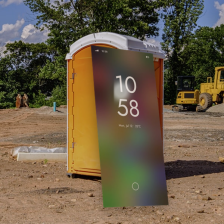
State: h=10 m=58
